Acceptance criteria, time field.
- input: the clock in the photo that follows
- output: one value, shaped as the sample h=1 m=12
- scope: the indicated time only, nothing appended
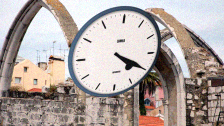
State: h=4 m=20
